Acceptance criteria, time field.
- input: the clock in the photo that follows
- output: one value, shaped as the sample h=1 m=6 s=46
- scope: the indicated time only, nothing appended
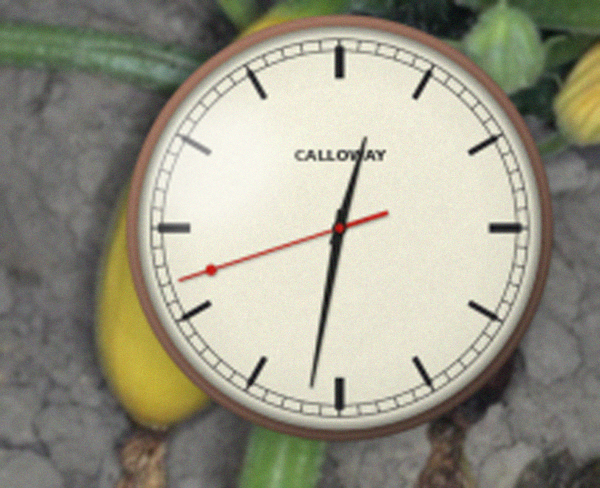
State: h=12 m=31 s=42
